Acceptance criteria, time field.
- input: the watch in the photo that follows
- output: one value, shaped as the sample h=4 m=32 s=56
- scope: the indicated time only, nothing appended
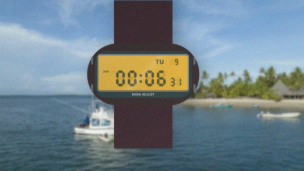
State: h=0 m=6 s=31
